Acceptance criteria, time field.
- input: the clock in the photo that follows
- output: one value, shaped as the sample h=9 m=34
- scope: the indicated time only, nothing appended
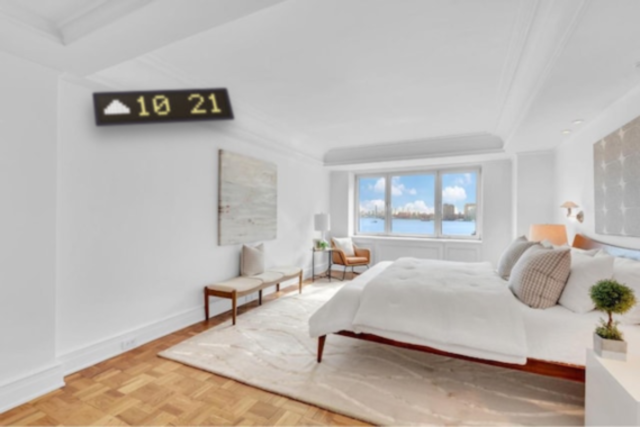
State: h=10 m=21
